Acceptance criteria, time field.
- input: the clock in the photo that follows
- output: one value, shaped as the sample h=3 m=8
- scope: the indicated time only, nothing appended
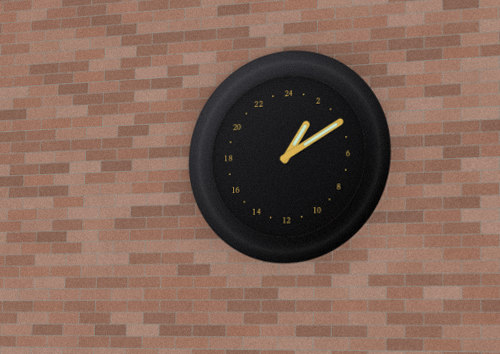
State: h=2 m=10
